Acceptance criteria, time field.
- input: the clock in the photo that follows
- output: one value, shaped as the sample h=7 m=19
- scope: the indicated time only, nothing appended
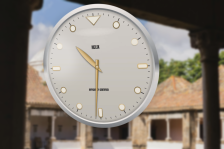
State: h=10 m=31
